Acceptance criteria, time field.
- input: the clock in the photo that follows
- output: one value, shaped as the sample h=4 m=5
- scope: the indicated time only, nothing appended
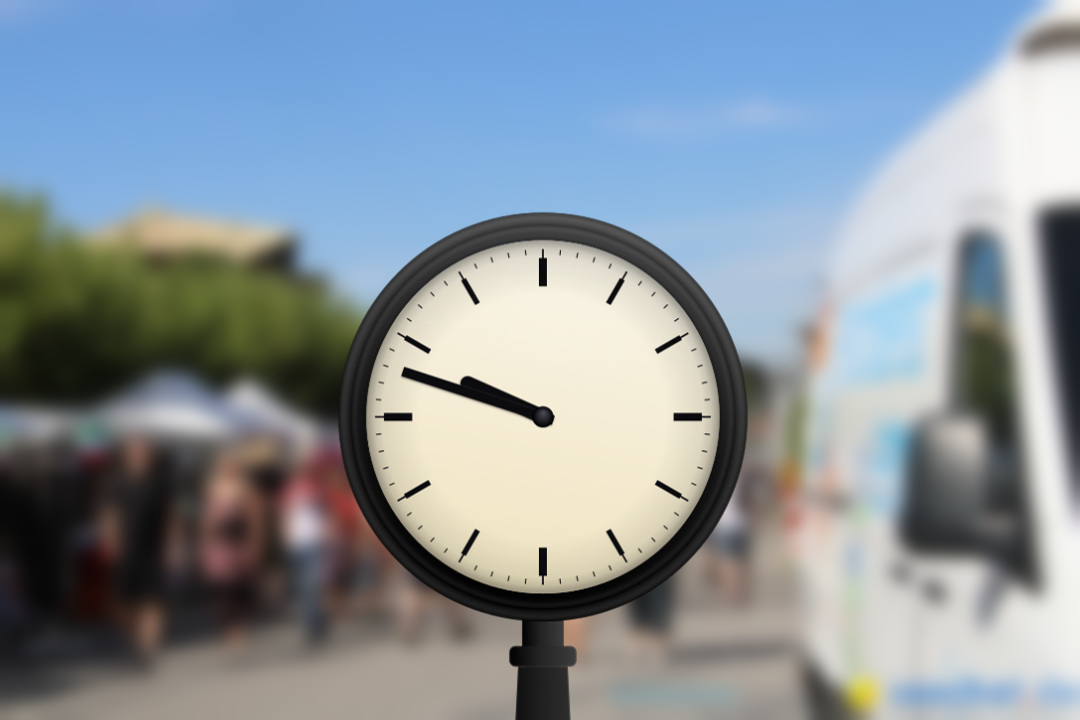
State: h=9 m=48
